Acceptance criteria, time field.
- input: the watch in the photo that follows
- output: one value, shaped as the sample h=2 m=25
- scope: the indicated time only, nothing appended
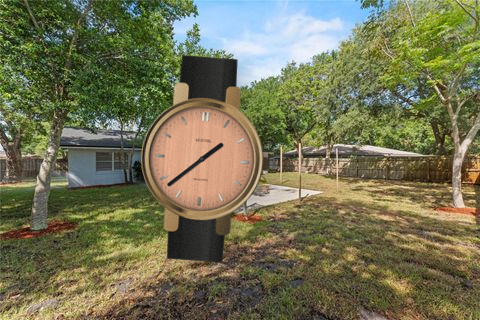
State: h=1 m=38
